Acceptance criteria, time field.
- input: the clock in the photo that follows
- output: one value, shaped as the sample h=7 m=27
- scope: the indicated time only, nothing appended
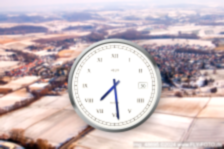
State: h=7 m=29
